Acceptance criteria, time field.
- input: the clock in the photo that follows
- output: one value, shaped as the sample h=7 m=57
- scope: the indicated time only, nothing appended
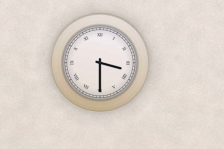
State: h=3 m=30
